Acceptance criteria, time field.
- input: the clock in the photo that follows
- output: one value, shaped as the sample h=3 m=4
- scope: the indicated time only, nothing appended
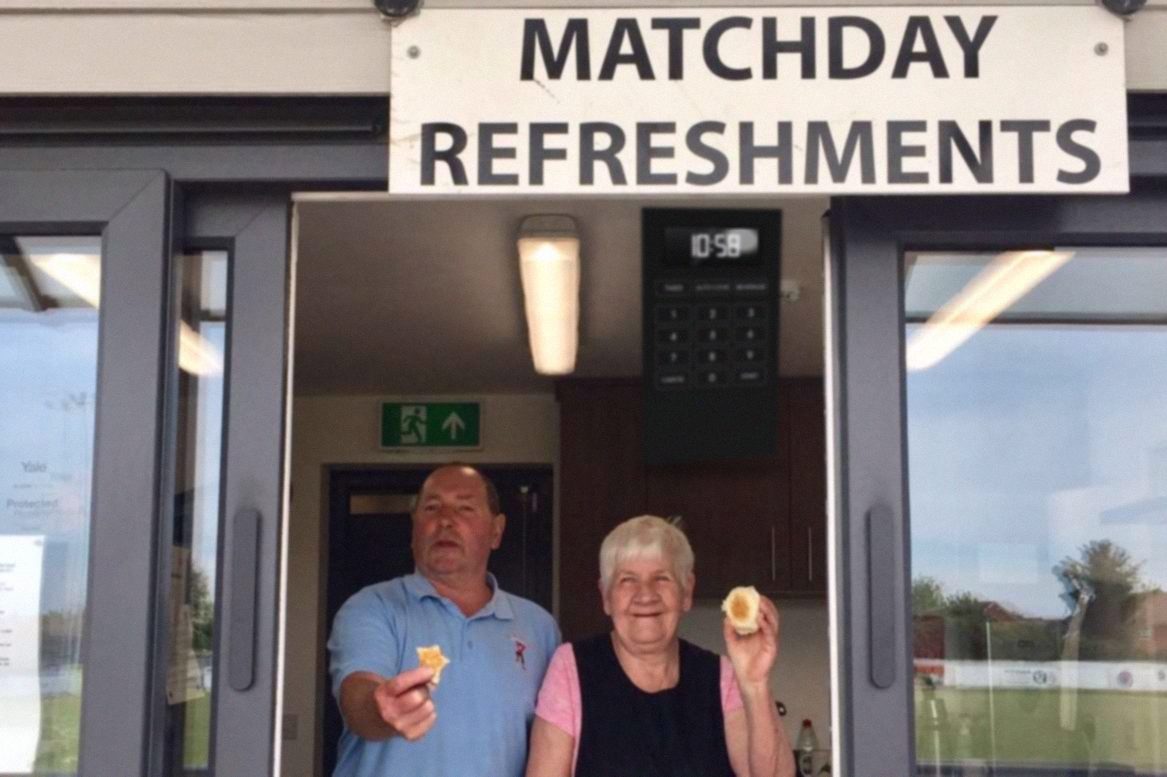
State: h=10 m=58
